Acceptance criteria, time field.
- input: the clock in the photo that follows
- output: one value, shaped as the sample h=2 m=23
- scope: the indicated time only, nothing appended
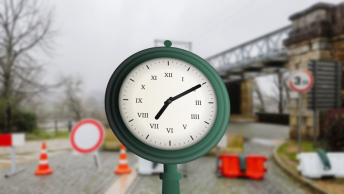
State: h=7 m=10
